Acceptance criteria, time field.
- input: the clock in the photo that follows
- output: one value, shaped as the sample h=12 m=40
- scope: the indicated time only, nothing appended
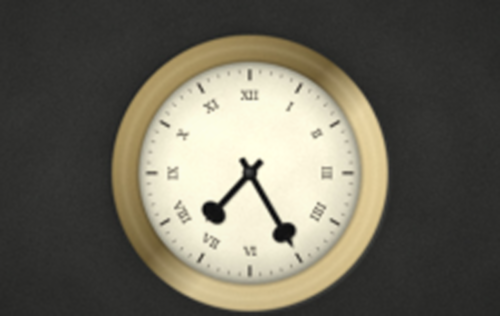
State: h=7 m=25
